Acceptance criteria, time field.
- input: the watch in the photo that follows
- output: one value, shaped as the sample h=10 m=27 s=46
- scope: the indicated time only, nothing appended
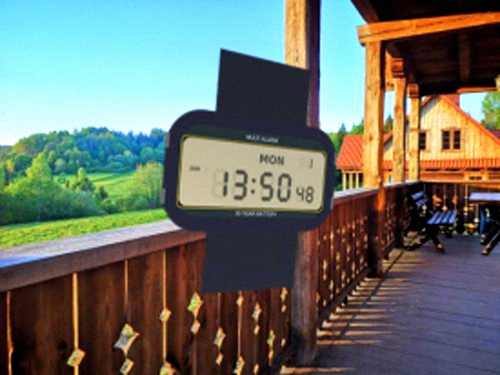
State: h=13 m=50 s=48
